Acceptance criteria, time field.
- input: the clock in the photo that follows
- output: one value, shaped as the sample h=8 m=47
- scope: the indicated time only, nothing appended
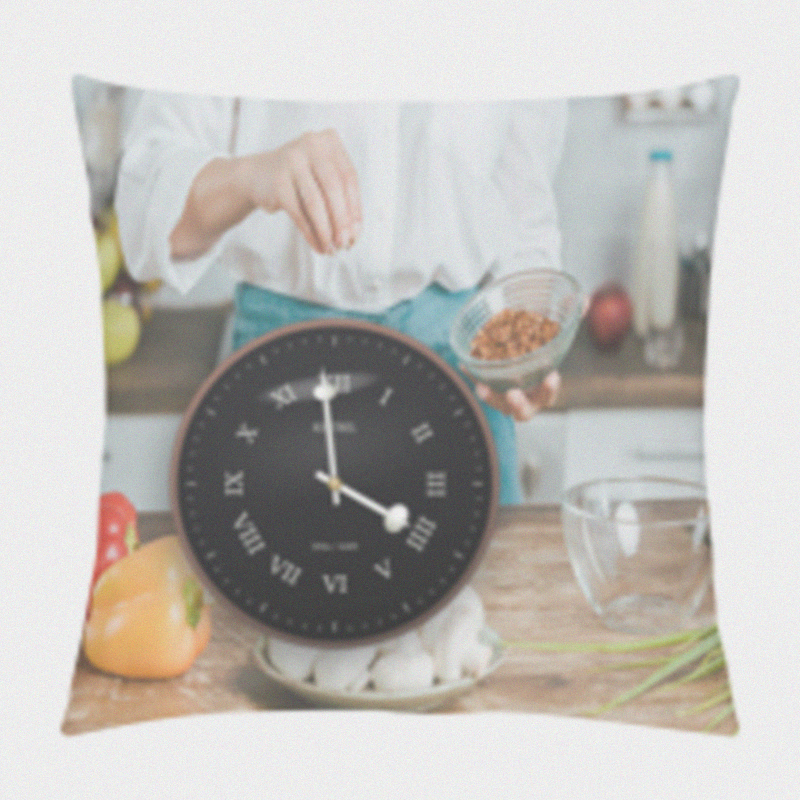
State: h=3 m=59
